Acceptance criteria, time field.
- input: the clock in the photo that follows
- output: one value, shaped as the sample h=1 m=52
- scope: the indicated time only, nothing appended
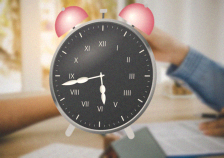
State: h=5 m=43
